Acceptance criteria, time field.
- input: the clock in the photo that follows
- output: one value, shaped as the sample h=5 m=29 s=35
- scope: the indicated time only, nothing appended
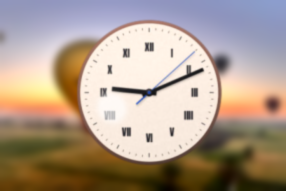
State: h=9 m=11 s=8
